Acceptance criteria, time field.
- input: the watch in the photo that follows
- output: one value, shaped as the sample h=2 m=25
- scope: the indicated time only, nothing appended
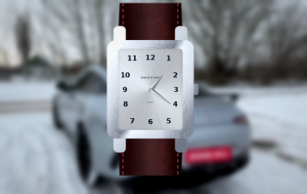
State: h=1 m=21
